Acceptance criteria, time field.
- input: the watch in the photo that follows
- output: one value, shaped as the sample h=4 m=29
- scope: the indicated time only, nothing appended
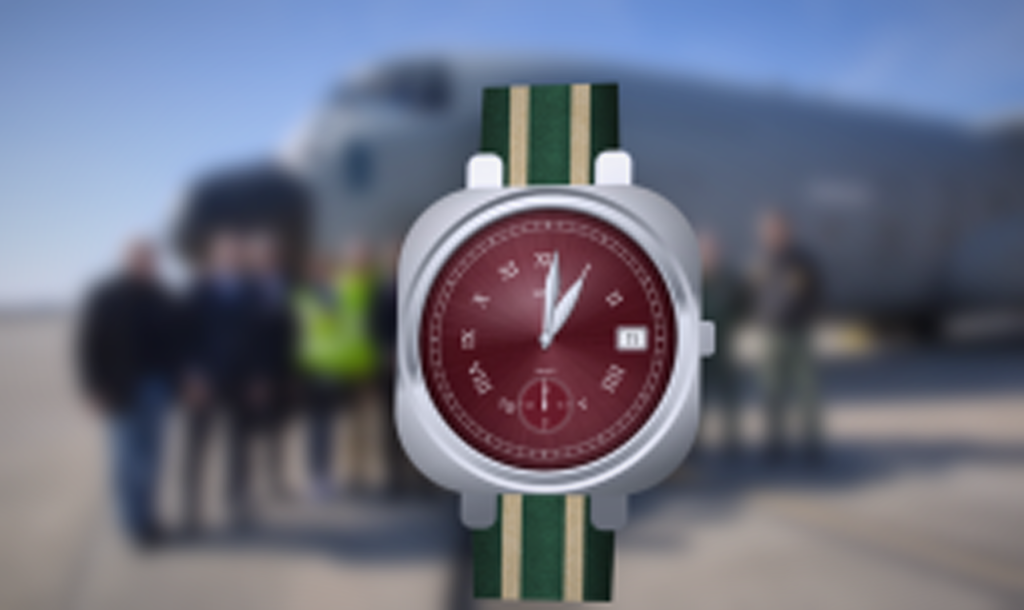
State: h=1 m=1
